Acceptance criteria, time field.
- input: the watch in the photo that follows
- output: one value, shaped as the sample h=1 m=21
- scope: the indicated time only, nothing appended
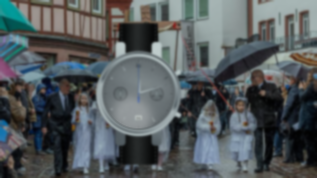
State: h=12 m=12
